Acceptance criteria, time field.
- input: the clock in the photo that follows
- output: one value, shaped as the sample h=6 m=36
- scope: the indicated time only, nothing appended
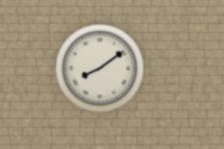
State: h=8 m=9
